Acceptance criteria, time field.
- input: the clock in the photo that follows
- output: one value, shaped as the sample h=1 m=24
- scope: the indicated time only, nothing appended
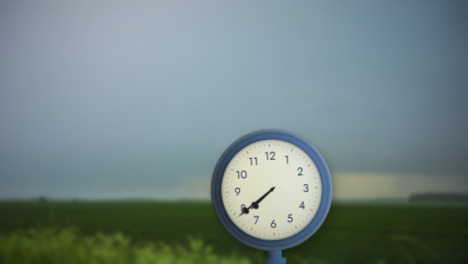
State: h=7 m=39
